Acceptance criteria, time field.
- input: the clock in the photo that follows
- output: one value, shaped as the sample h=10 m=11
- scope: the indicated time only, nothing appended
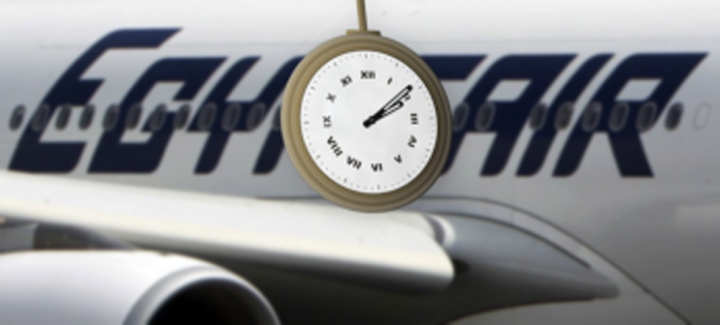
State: h=2 m=9
